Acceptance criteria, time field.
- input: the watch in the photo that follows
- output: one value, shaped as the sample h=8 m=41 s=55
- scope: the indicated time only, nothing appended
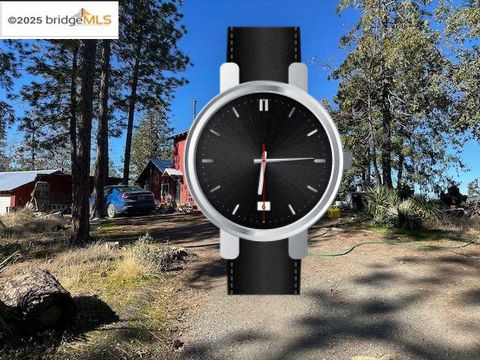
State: h=6 m=14 s=30
